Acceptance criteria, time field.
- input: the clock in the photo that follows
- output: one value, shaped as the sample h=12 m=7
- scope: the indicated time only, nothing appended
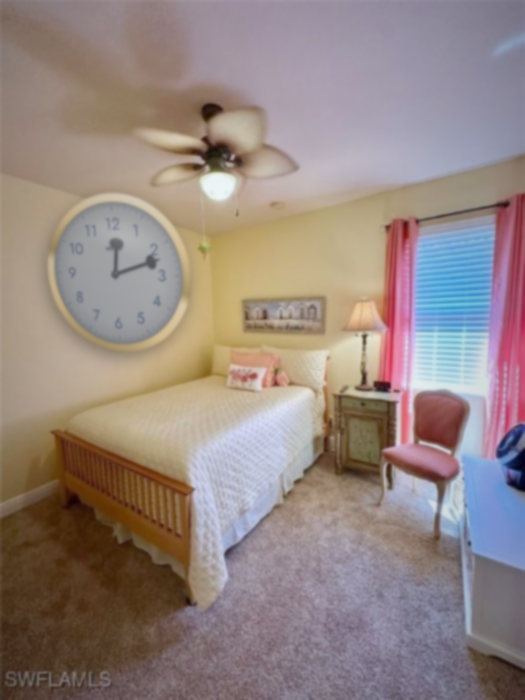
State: h=12 m=12
